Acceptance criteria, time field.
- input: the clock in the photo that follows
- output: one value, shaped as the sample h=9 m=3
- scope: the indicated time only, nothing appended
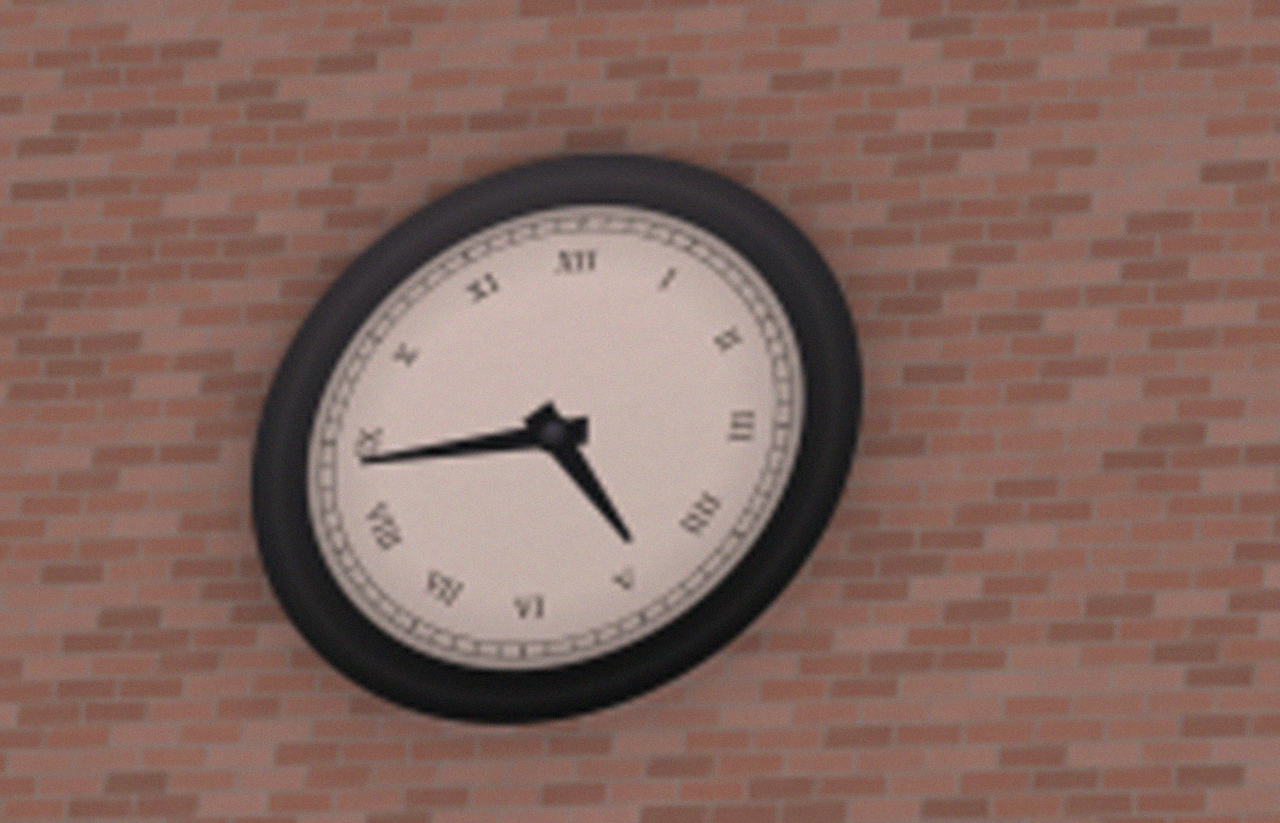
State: h=4 m=44
